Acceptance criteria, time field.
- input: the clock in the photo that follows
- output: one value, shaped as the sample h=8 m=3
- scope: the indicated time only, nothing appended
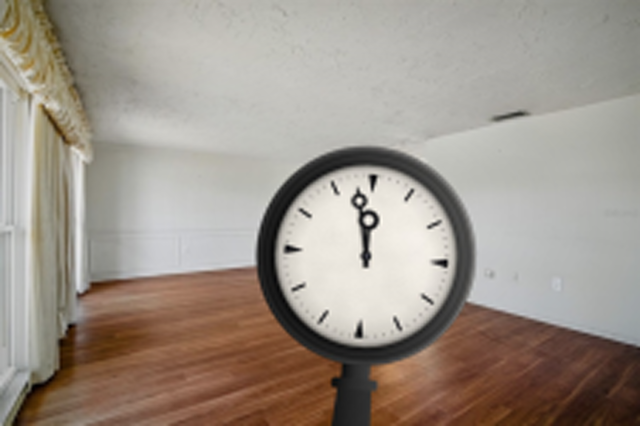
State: h=11 m=58
